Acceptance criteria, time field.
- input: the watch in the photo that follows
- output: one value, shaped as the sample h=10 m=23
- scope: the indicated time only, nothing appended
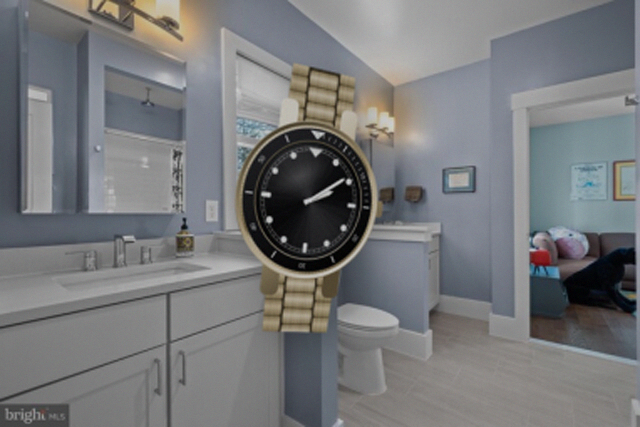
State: h=2 m=9
